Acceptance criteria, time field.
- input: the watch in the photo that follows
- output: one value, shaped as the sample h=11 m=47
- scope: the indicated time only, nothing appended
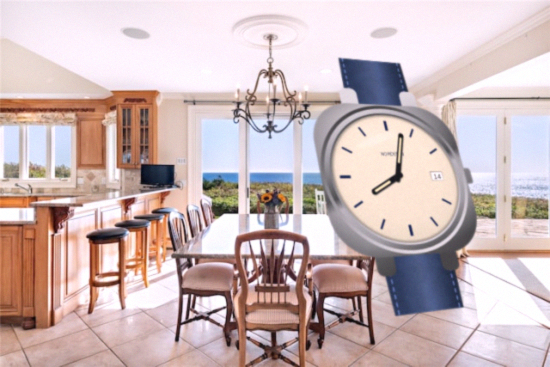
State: h=8 m=3
